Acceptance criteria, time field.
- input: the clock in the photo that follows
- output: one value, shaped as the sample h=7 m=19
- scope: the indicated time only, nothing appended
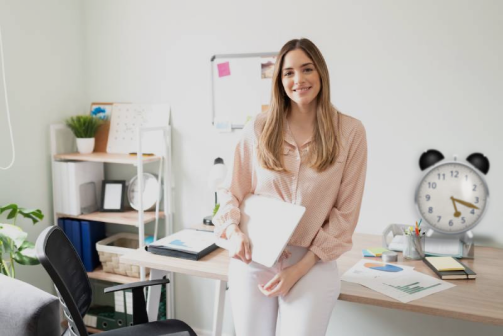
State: h=5 m=18
